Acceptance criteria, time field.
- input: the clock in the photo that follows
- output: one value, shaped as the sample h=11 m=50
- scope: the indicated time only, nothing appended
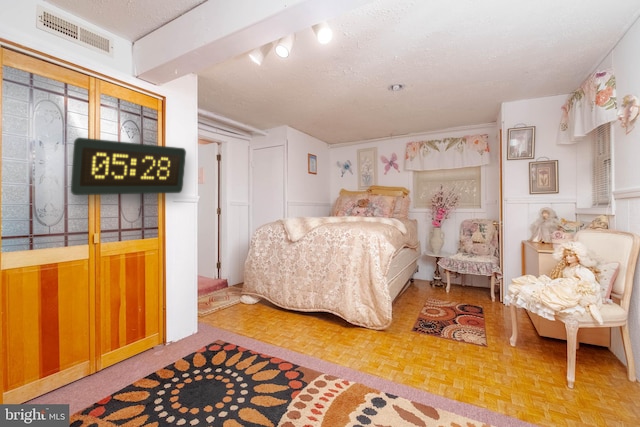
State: h=5 m=28
